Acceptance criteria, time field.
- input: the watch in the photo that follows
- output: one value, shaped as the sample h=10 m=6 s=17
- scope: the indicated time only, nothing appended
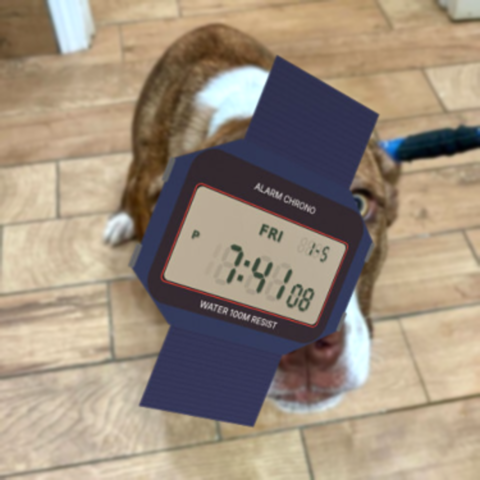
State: h=7 m=41 s=8
